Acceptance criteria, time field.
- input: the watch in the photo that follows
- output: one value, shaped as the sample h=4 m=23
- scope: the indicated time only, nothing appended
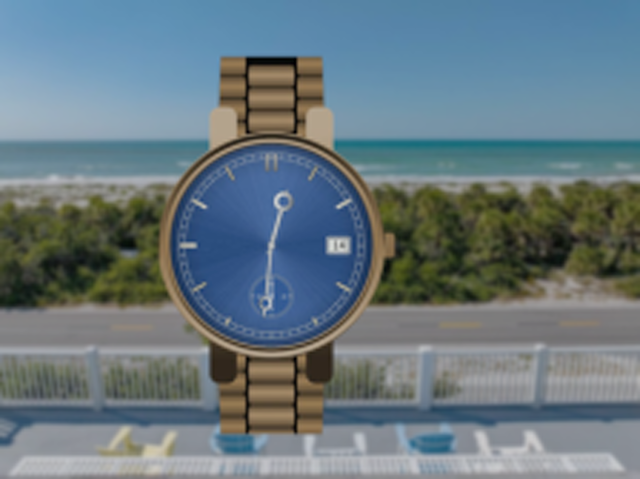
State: h=12 m=31
